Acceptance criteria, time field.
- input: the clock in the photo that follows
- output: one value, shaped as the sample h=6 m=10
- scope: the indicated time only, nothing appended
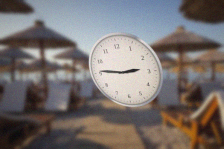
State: h=2 m=46
